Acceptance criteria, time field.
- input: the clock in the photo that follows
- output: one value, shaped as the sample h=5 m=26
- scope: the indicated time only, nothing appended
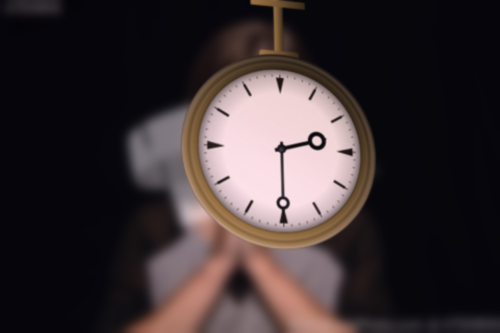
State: h=2 m=30
